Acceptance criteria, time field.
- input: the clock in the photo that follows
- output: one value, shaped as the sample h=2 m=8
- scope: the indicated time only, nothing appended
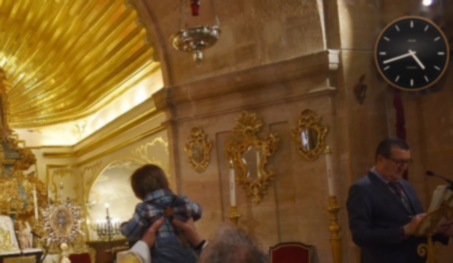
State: h=4 m=42
